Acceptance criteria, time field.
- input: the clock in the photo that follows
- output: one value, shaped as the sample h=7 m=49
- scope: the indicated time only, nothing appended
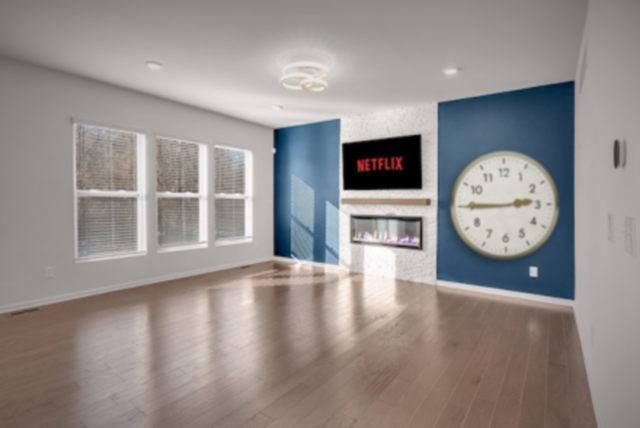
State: h=2 m=45
